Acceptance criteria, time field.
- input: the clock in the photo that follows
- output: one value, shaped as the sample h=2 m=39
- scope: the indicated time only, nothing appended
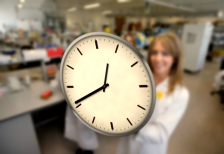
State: h=12 m=41
